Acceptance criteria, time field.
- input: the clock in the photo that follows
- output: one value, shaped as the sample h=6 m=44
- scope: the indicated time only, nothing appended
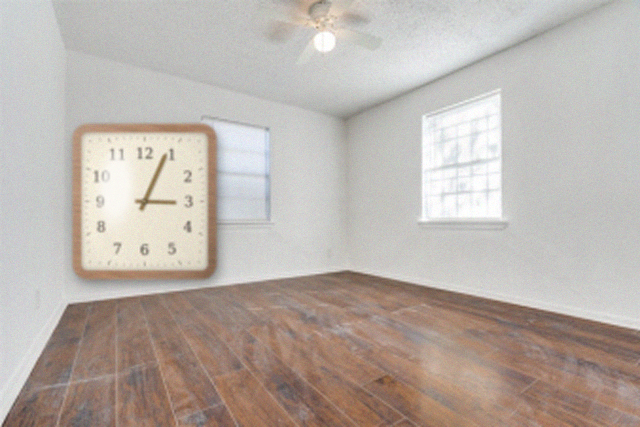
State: h=3 m=4
